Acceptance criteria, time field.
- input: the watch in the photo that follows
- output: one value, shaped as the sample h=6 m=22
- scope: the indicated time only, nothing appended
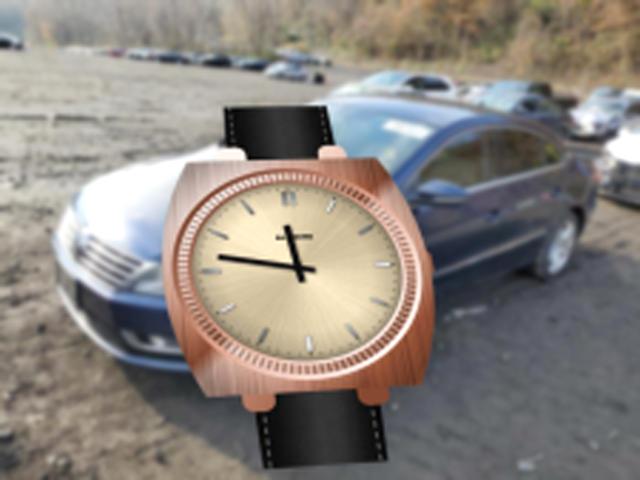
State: h=11 m=47
